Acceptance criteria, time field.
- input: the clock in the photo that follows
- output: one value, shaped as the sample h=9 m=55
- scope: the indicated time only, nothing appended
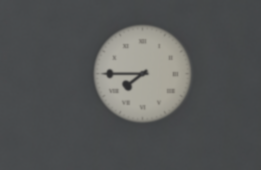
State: h=7 m=45
